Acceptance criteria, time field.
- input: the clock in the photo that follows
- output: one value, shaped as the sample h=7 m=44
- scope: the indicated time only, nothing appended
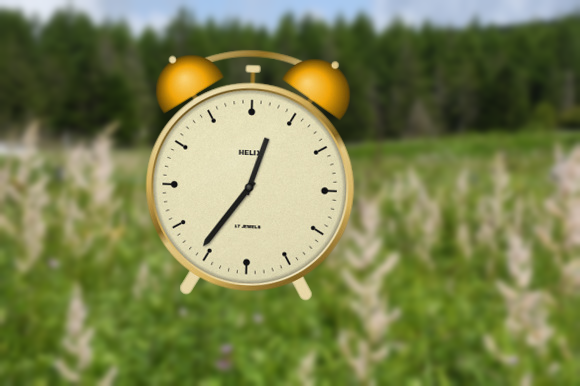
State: h=12 m=36
